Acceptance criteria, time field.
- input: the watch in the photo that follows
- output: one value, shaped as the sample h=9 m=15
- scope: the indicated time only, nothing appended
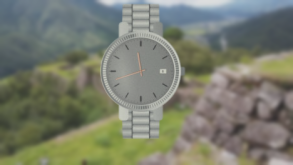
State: h=11 m=42
